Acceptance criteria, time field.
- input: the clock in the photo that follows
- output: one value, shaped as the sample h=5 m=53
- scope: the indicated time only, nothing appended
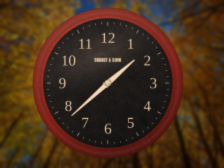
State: h=1 m=38
